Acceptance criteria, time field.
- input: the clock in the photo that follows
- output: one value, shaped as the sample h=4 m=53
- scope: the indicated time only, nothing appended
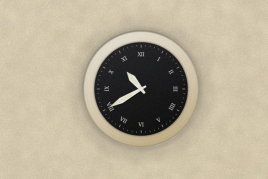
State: h=10 m=40
